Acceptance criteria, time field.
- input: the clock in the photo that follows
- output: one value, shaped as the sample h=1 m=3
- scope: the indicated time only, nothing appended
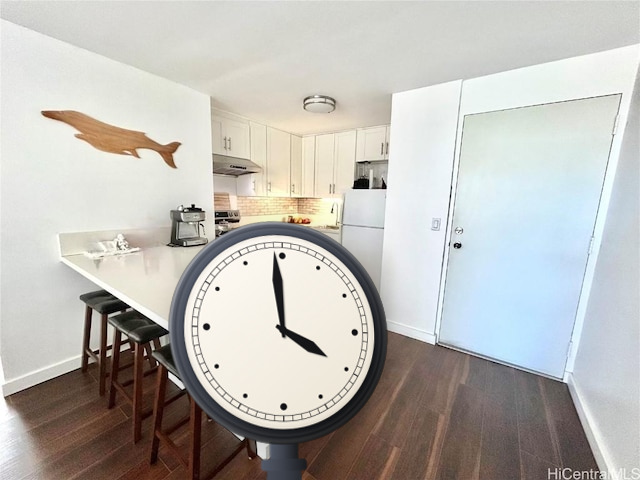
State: h=3 m=59
